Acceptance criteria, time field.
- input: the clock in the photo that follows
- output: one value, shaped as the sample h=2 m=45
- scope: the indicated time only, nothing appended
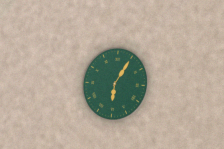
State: h=6 m=5
